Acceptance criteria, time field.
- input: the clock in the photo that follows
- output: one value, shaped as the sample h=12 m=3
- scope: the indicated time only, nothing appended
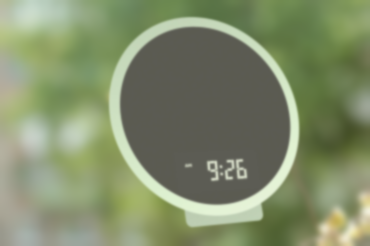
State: h=9 m=26
